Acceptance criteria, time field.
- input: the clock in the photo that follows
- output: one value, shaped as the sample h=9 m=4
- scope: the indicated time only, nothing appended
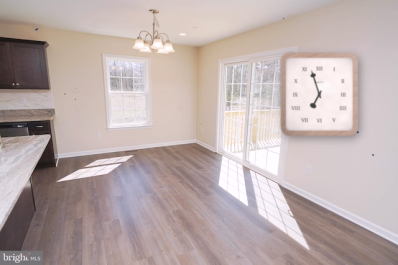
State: h=6 m=57
